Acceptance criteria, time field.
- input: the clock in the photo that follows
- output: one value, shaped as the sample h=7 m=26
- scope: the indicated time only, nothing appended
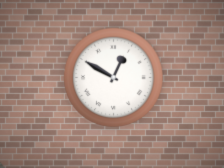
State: h=12 m=50
